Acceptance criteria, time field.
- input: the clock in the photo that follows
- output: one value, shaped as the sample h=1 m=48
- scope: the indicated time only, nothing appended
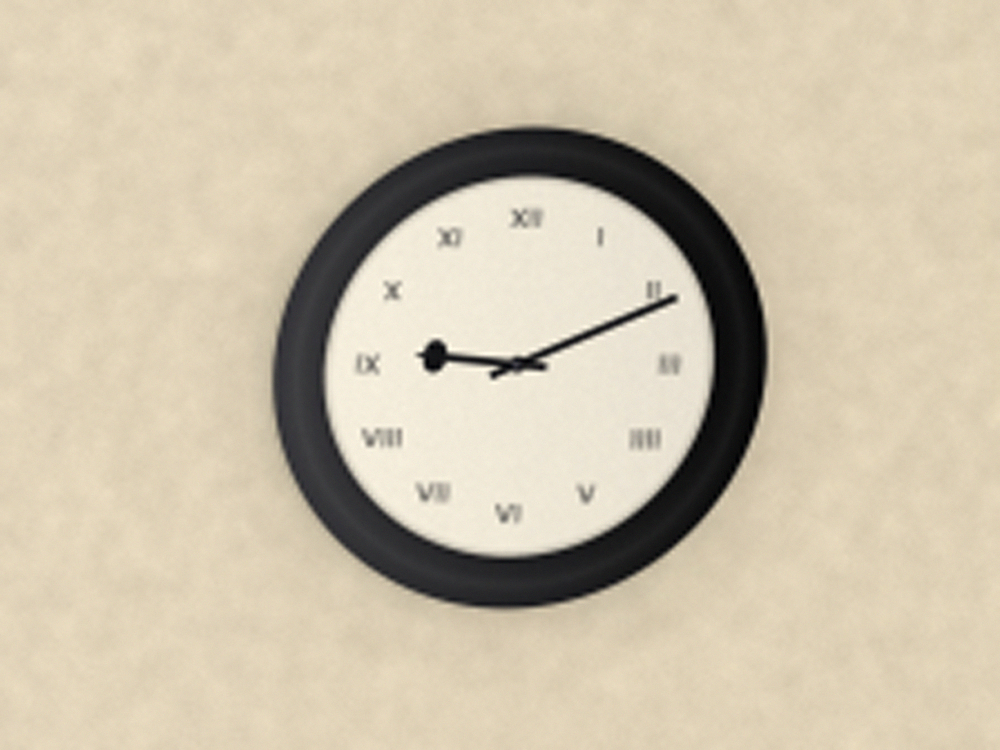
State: h=9 m=11
